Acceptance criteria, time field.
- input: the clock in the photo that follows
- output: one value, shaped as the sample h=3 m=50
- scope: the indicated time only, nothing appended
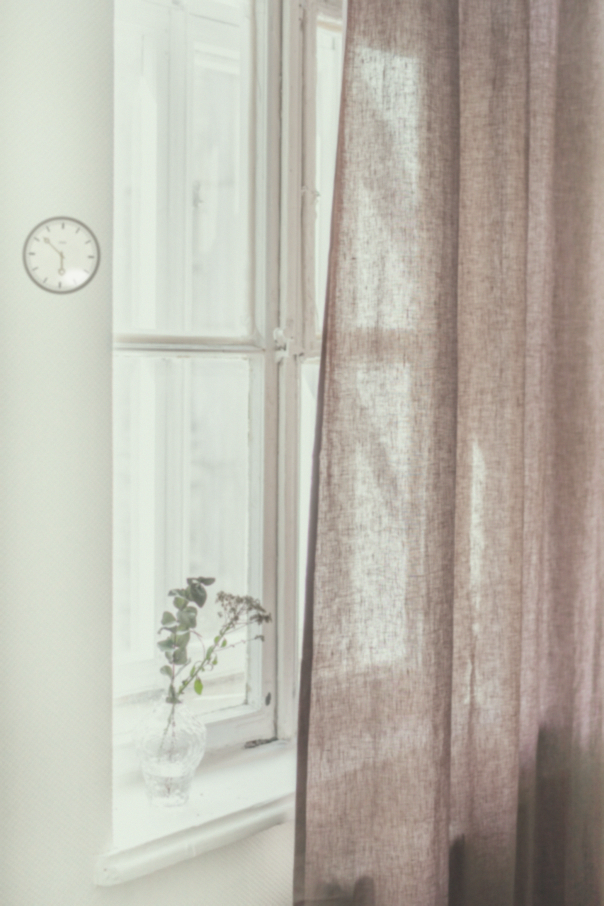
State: h=5 m=52
